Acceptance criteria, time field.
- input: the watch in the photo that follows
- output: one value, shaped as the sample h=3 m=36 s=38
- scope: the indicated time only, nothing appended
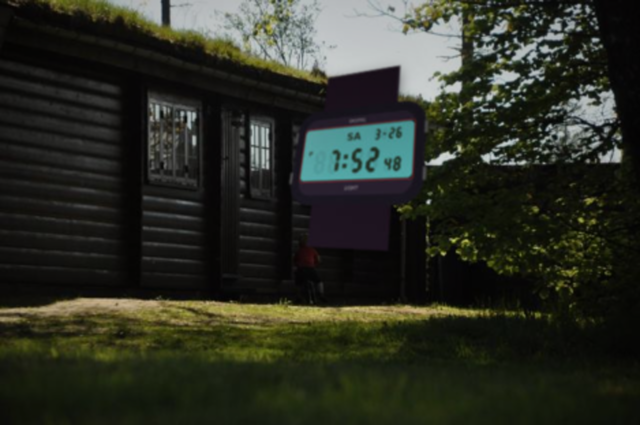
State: h=7 m=52 s=48
